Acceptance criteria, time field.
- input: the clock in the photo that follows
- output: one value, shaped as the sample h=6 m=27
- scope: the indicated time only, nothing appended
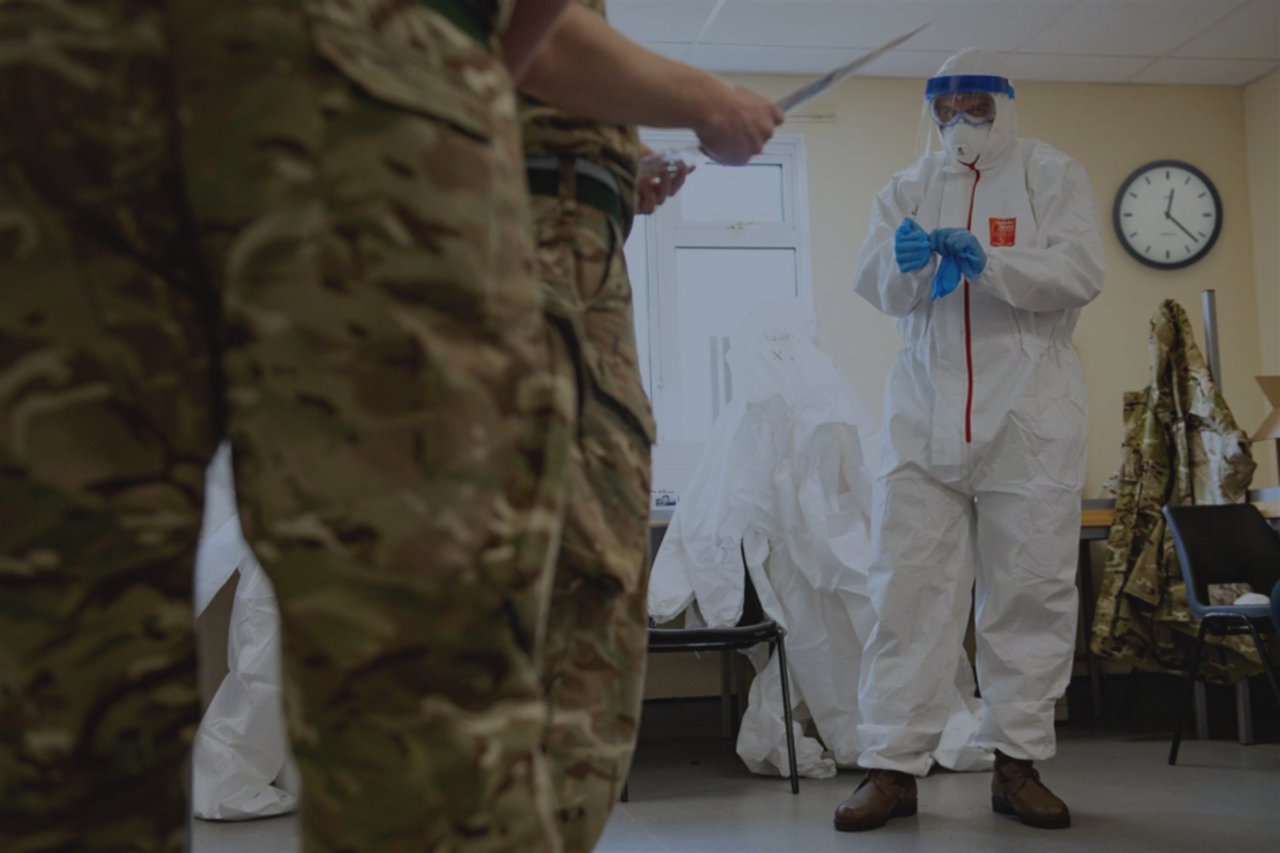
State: h=12 m=22
